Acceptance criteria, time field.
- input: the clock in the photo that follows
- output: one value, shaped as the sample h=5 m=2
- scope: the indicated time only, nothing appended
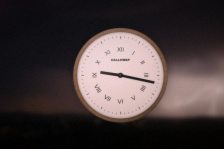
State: h=9 m=17
